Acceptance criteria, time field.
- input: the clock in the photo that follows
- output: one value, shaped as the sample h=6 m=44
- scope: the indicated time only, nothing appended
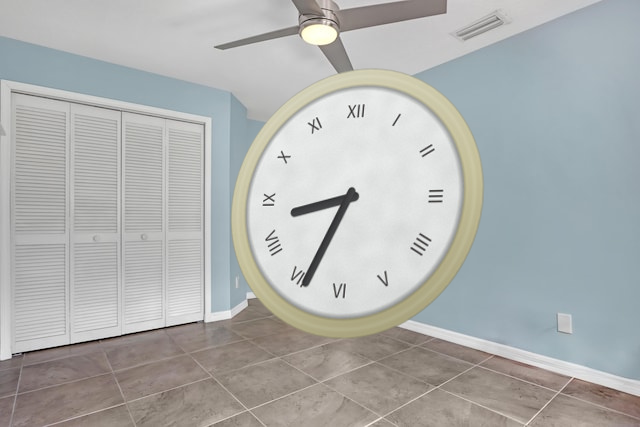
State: h=8 m=34
